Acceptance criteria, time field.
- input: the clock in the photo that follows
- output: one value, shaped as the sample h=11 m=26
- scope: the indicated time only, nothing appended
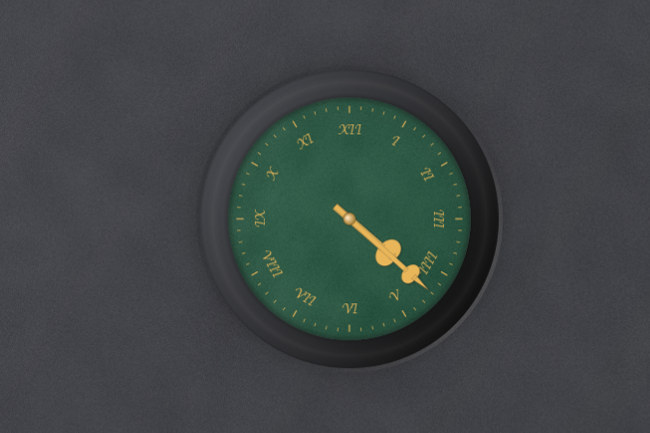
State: h=4 m=22
